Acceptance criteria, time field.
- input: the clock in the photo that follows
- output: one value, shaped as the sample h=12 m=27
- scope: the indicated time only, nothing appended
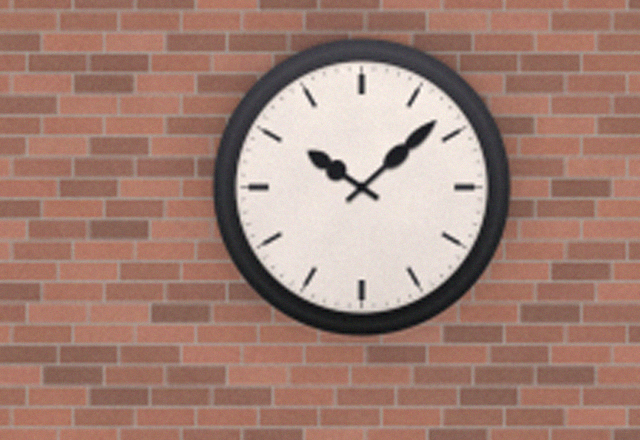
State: h=10 m=8
